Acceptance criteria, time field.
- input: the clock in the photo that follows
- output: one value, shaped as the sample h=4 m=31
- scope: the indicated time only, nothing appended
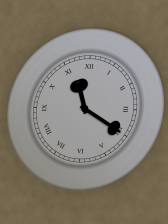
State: h=11 m=20
